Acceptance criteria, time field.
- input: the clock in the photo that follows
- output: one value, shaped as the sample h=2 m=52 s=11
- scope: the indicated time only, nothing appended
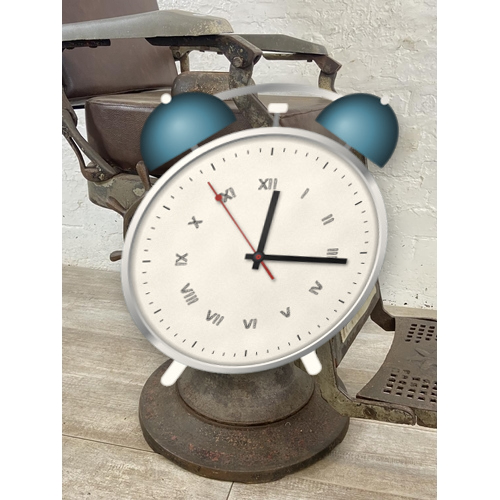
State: h=12 m=15 s=54
